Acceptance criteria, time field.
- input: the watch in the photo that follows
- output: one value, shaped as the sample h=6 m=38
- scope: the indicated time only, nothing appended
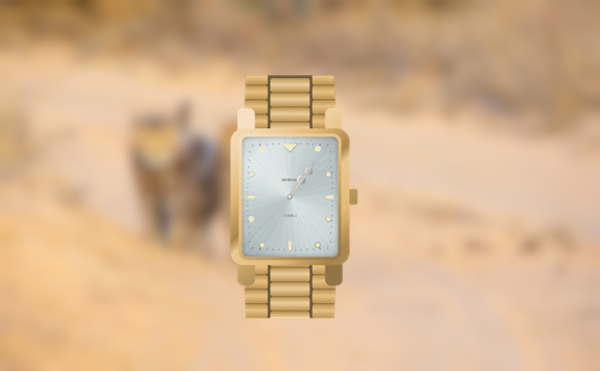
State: h=1 m=6
